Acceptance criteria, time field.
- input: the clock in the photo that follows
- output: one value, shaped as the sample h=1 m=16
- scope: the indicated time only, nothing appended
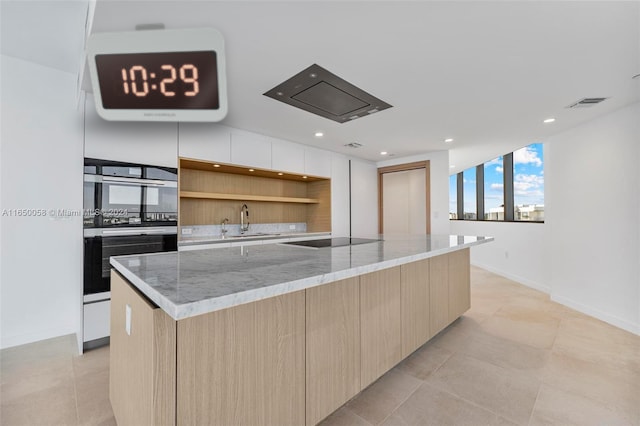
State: h=10 m=29
